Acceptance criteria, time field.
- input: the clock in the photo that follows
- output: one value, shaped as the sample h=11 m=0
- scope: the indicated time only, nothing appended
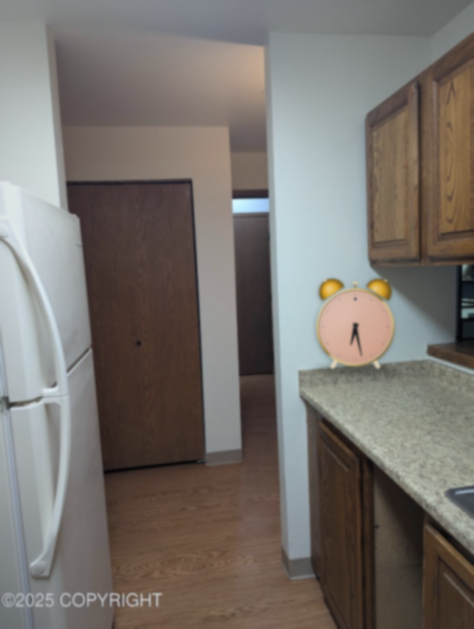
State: h=6 m=28
